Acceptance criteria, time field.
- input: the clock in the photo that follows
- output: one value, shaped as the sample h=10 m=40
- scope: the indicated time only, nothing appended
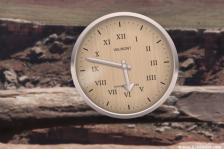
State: h=5 m=48
